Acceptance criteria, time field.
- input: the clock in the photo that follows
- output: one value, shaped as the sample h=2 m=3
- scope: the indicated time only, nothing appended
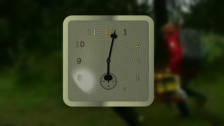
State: h=6 m=2
